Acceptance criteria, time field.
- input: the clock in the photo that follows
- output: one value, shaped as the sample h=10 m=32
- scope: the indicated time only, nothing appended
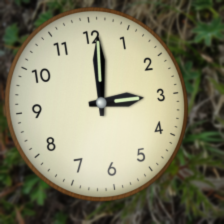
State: h=3 m=1
